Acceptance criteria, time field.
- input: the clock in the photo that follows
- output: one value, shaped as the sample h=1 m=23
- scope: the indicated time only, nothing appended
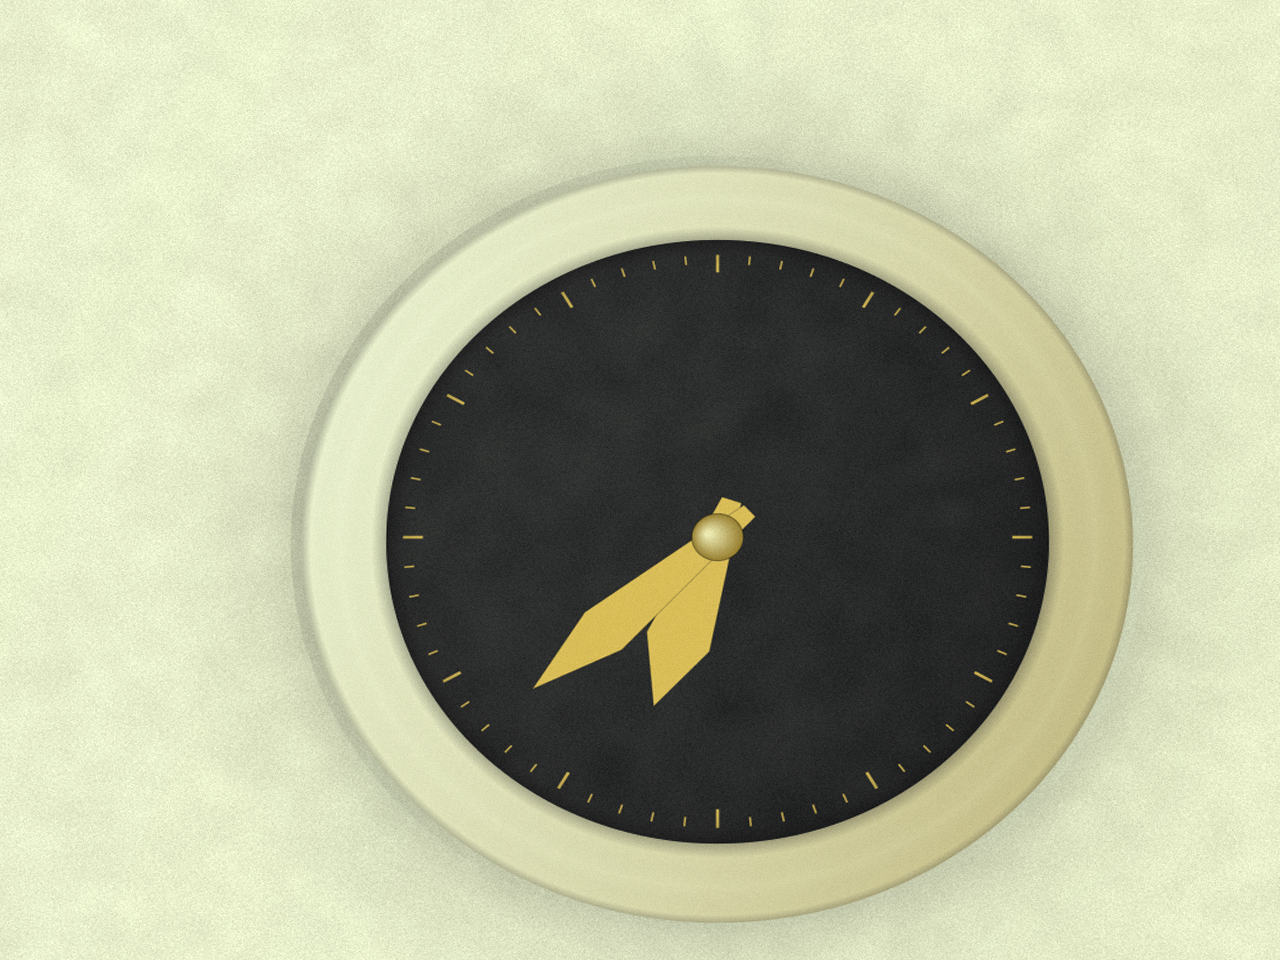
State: h=6 m=38
